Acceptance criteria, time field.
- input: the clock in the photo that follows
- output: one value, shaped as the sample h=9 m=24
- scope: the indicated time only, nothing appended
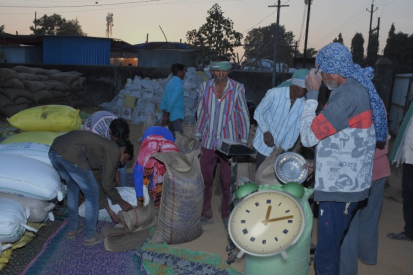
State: h=12 m=13
